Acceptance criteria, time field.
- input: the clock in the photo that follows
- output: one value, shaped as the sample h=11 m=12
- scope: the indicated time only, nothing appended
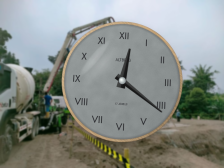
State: h=12 m=21
